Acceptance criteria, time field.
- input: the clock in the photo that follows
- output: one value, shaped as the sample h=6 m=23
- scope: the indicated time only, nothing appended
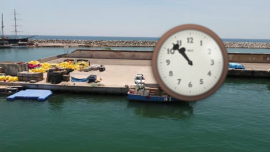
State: h=10 m=53
